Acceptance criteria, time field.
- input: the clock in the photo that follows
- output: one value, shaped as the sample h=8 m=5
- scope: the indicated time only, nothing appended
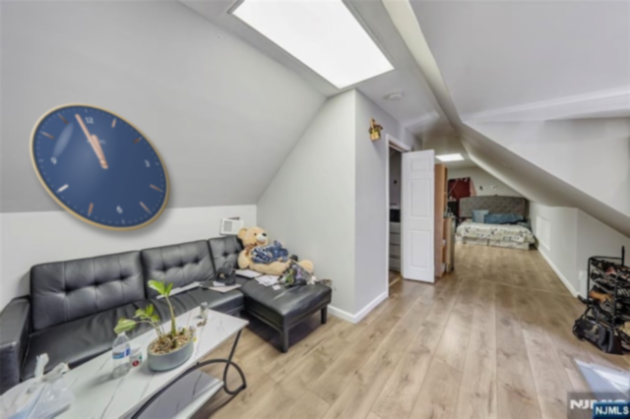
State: h=11 m=58
